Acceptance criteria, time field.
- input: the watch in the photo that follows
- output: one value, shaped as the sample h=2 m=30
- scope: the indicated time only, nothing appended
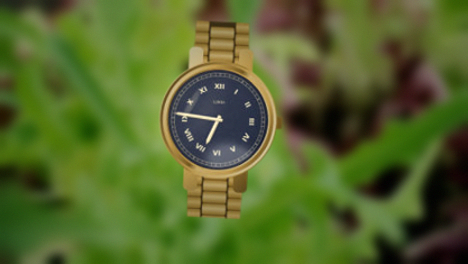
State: h=6 m=46
